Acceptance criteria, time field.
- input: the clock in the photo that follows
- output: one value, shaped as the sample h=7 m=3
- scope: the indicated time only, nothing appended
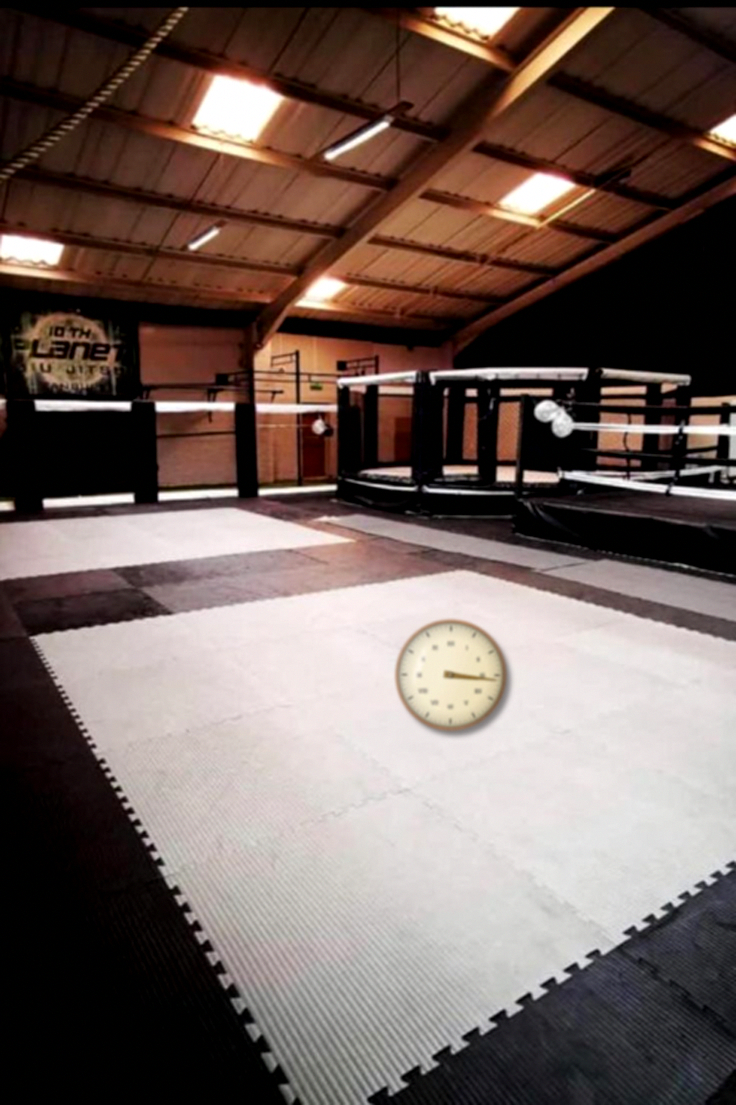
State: h=3 m=16
